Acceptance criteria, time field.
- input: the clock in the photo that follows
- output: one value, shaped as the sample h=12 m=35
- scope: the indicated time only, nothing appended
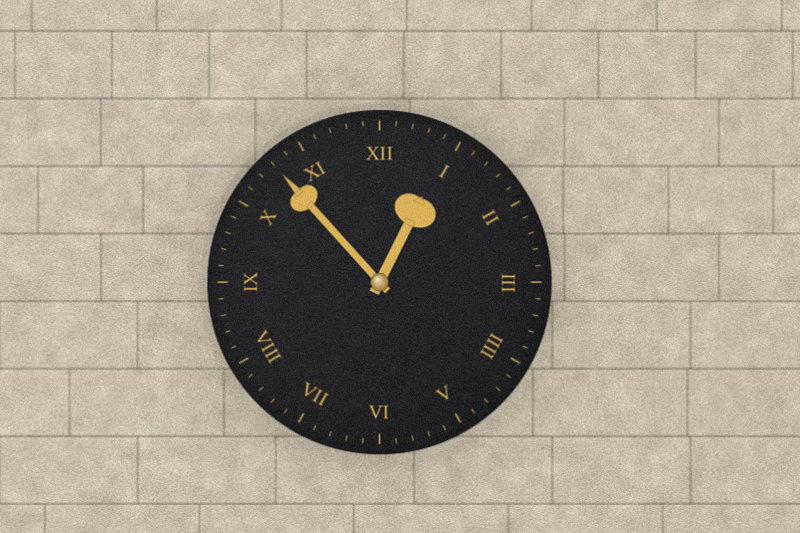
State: h=12 m=53
